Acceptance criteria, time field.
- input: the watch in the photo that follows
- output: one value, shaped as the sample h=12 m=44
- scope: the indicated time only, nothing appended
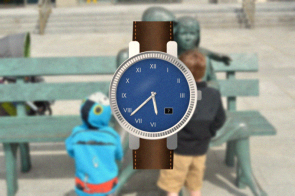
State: h=5 m=38
